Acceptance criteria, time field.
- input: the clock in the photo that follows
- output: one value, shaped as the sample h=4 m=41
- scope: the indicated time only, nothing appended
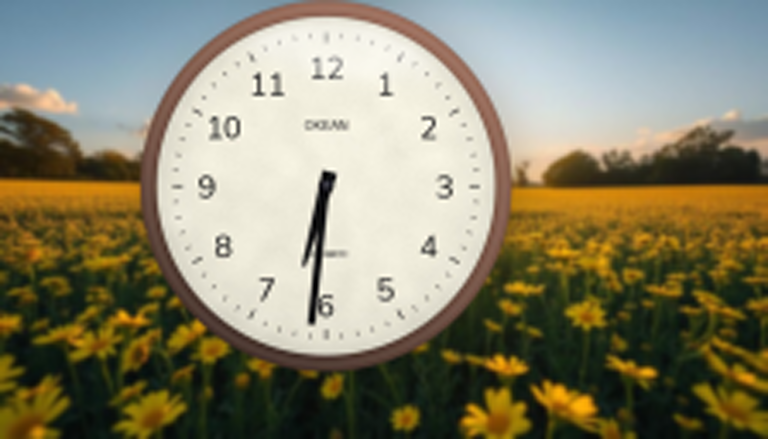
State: h=6 m=31
